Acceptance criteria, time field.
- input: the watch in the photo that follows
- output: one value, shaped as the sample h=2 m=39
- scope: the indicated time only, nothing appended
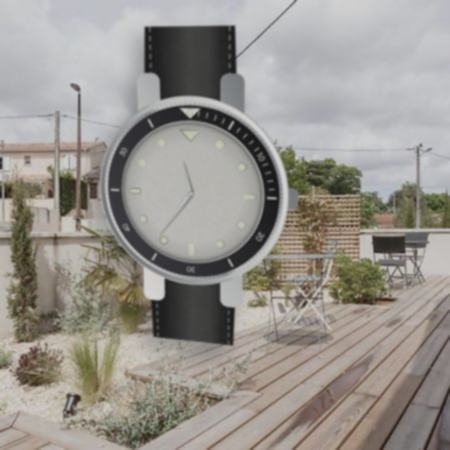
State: h=11 m=36
